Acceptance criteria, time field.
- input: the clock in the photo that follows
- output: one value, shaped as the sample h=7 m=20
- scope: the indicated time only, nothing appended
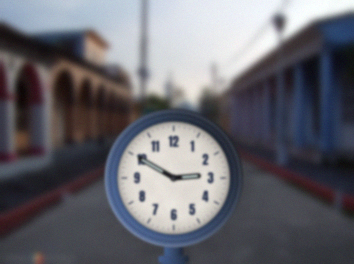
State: h=2 m=50
